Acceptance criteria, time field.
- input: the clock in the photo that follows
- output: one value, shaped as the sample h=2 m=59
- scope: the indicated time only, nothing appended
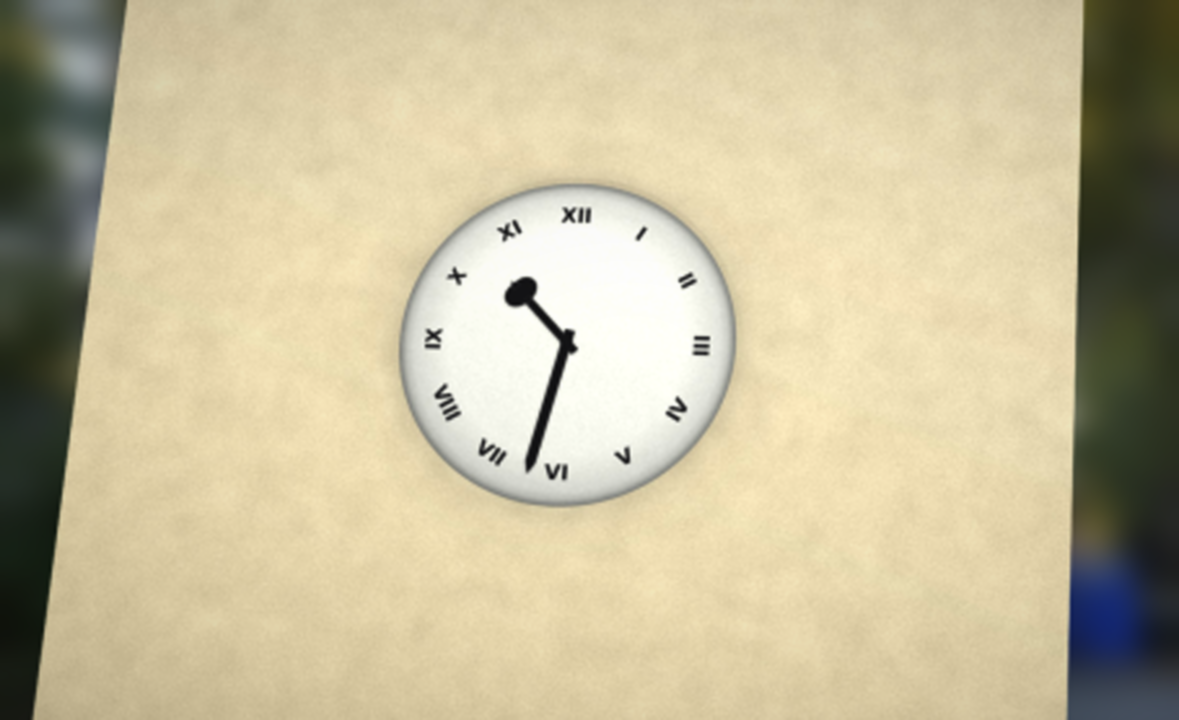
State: h=10 m=32
